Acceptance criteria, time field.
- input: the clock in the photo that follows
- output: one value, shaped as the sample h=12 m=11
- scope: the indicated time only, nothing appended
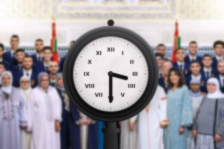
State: h=3 m=30
